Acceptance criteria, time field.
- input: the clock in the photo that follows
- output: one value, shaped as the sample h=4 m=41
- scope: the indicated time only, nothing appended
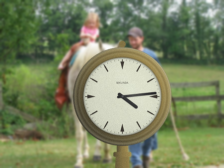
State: h=4 m=14
